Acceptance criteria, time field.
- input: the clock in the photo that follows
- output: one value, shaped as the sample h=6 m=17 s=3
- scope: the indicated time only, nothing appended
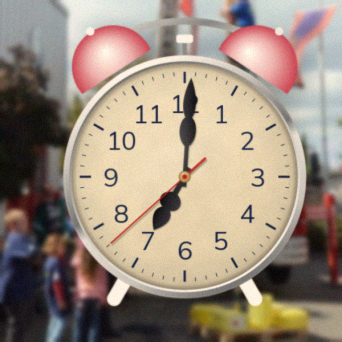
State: h=7 m=0 s=38
